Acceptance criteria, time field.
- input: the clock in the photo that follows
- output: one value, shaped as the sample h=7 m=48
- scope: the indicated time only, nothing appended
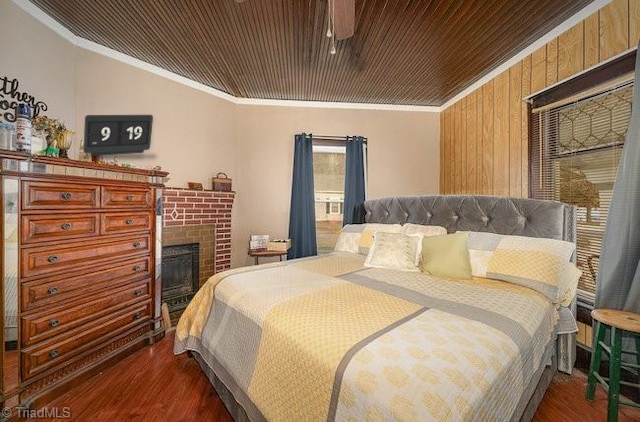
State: h=9 m=19
